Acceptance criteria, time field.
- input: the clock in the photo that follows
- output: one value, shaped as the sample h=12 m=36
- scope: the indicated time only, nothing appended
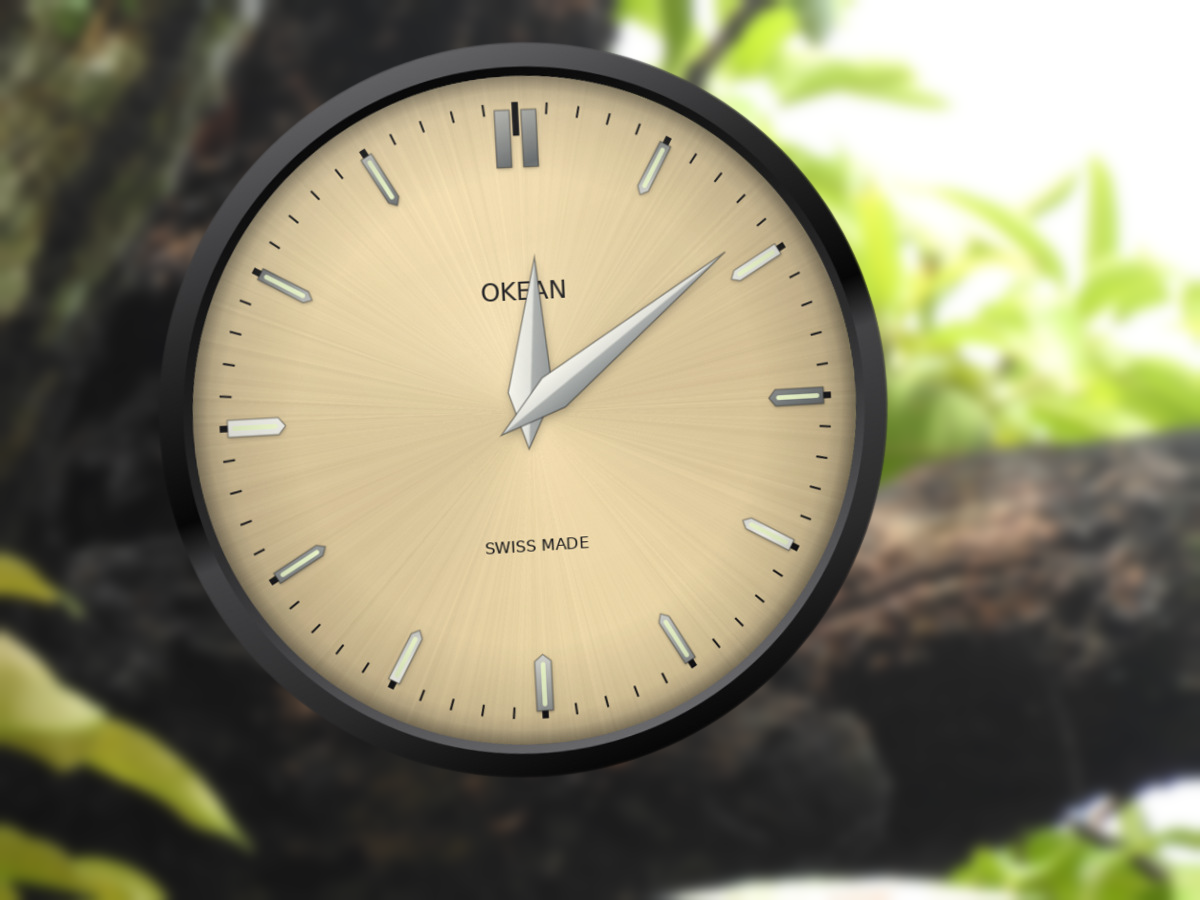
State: h=12 m=9
